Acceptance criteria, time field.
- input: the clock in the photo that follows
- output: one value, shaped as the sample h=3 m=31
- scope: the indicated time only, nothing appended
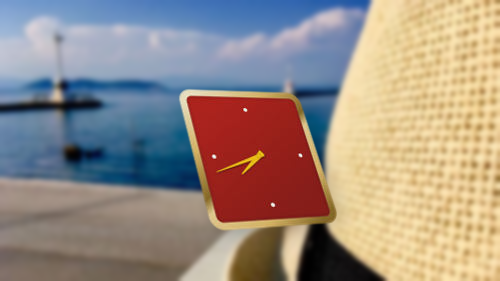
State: h=7 m=42
